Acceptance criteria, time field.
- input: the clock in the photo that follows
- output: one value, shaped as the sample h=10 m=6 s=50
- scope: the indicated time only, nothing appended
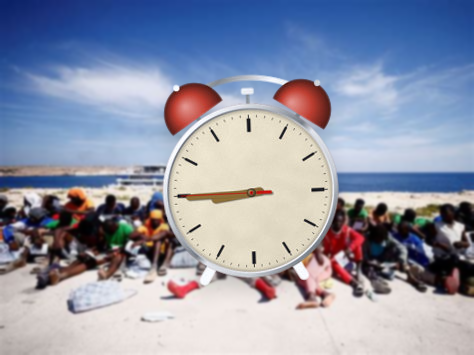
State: h=8 m=44 s=45
